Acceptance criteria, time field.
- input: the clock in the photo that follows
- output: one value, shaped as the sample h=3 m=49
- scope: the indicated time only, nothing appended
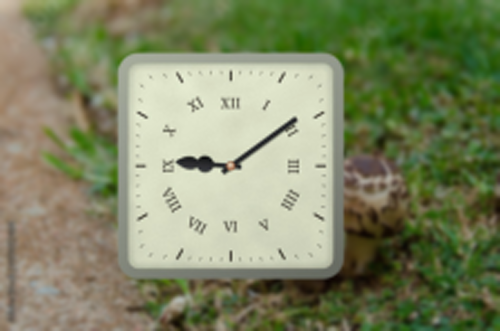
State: h=9 m=9
